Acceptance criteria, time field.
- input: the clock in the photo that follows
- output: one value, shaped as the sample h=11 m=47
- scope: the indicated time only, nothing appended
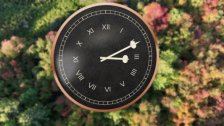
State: h=3 m=11
